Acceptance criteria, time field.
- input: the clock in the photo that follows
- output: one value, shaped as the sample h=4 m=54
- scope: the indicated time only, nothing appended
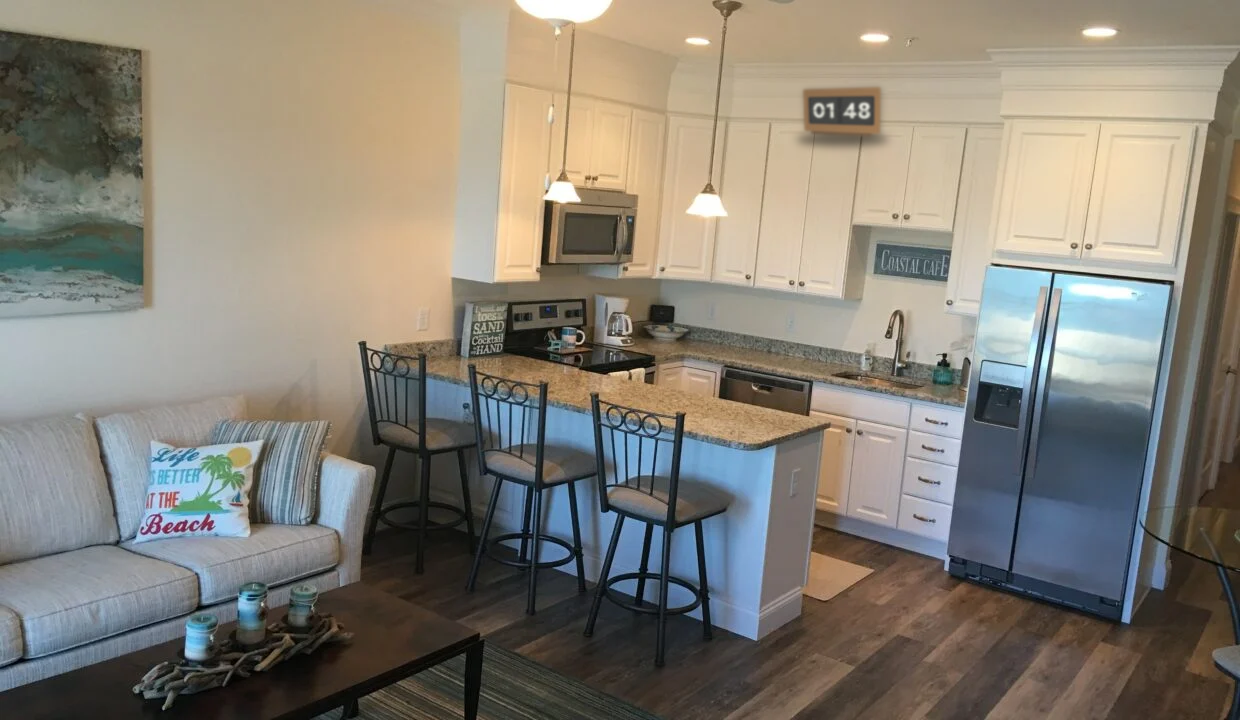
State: h=1 m=48
